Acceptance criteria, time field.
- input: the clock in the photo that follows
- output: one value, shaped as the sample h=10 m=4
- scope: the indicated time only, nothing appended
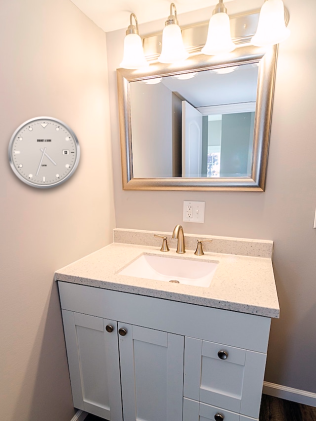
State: h=4 m=33
